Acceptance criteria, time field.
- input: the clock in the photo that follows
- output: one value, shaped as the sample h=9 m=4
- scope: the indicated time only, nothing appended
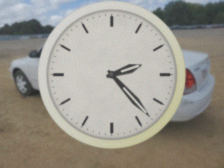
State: h=2 m=23
